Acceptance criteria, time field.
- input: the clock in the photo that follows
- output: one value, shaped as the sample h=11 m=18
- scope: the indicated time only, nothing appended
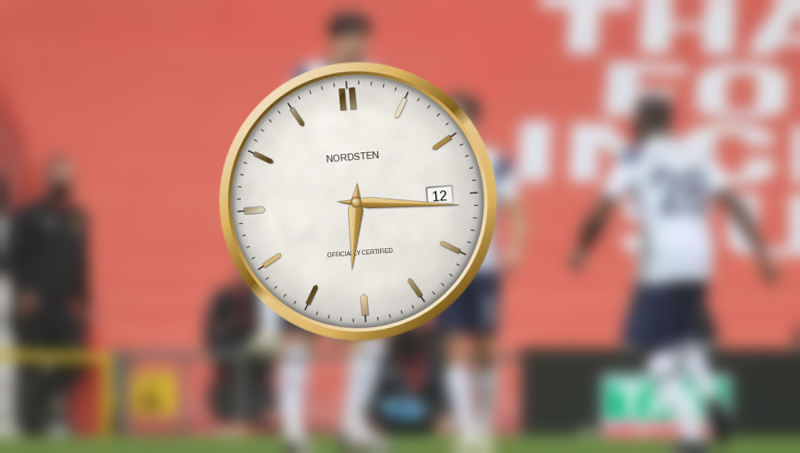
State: h=6 m=16
